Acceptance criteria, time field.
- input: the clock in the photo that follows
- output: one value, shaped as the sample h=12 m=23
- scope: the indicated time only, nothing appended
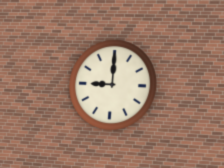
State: h=9 m=0
